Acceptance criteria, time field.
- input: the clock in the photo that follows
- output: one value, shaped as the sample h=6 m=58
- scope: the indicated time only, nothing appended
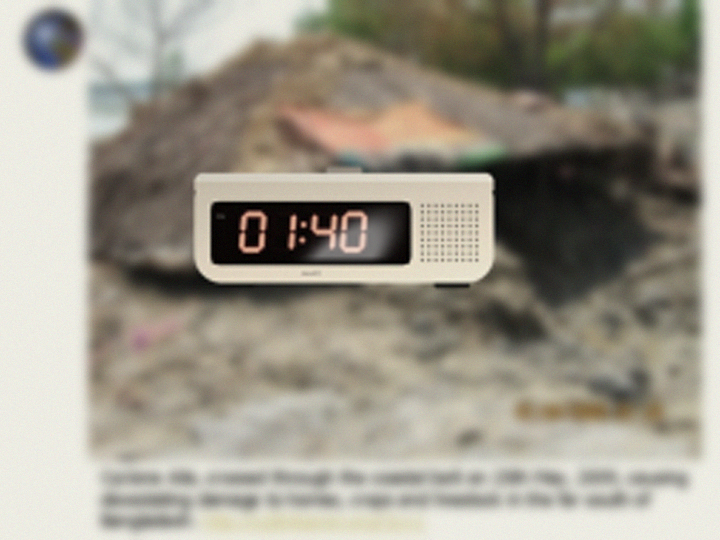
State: h=1 m=40
